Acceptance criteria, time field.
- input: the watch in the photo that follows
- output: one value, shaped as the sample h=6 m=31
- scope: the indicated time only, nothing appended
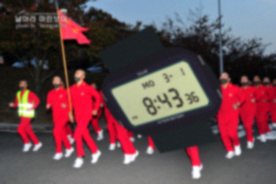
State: h=8 m=43
